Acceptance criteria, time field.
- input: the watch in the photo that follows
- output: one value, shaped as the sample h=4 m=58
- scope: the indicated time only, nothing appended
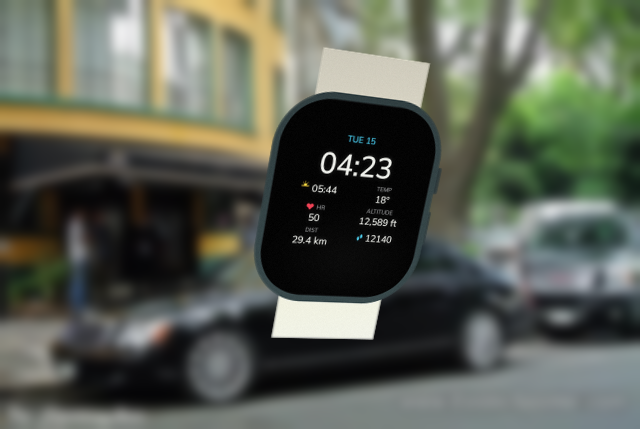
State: h=4 m=23
